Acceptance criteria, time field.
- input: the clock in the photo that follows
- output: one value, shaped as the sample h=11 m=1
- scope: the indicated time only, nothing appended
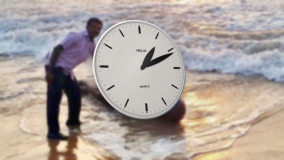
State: h=1 m=11
